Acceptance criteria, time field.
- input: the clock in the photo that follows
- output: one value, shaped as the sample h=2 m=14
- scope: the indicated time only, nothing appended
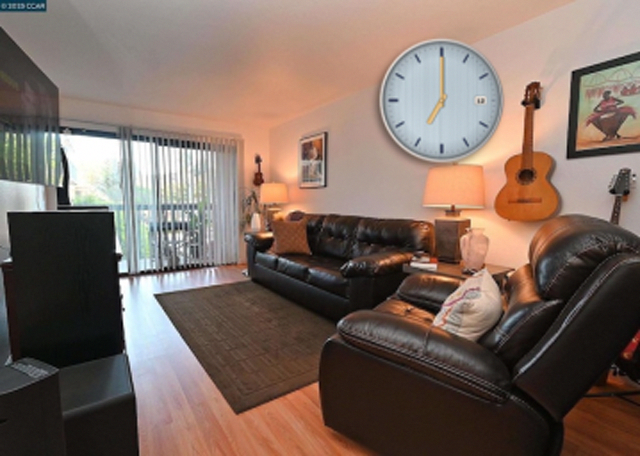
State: h=7 m=0
